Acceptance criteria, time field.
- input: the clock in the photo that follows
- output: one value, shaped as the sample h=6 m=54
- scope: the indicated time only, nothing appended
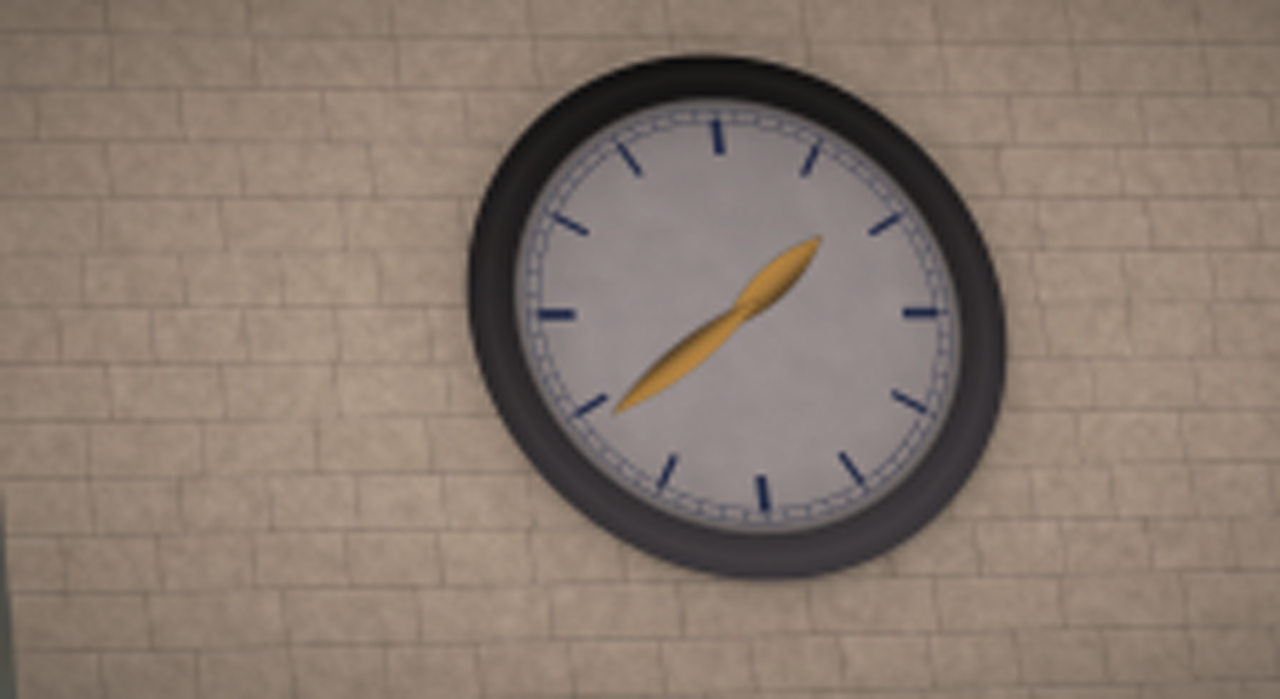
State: h=1 m=39
